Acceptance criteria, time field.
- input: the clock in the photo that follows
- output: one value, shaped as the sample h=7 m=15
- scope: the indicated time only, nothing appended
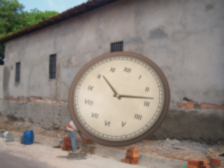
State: h=10 m=13
